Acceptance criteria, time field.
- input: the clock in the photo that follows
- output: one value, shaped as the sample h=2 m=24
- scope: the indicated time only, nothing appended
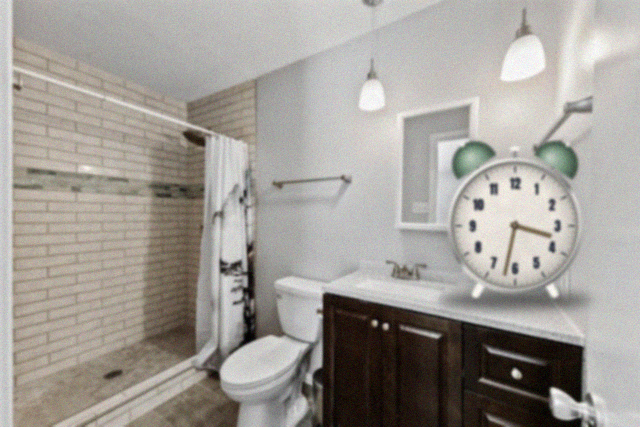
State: h=3 m=32
